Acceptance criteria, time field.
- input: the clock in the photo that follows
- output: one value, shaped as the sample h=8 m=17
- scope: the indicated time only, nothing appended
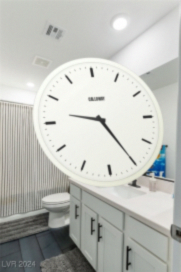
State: h=9 m=25
